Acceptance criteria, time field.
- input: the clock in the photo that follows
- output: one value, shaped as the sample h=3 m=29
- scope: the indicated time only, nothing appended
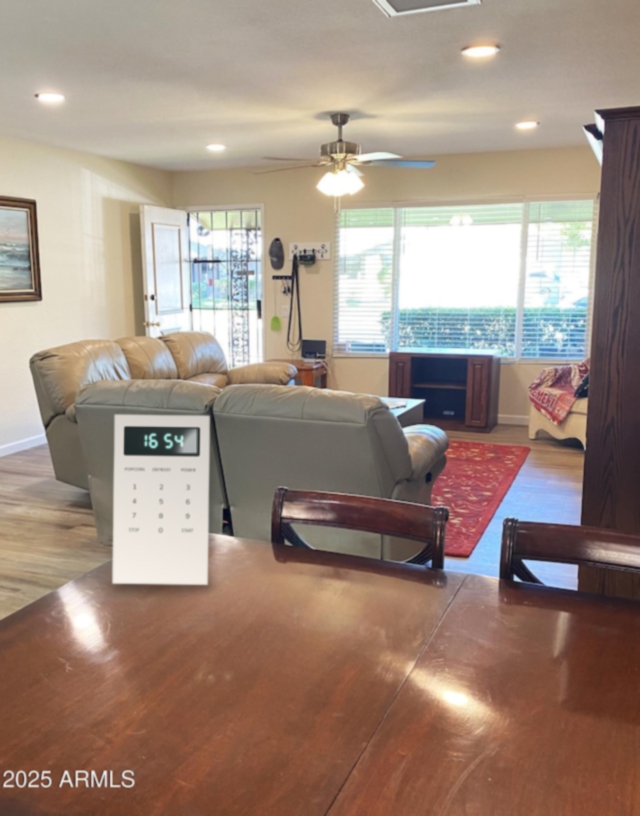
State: h=16 m=54
